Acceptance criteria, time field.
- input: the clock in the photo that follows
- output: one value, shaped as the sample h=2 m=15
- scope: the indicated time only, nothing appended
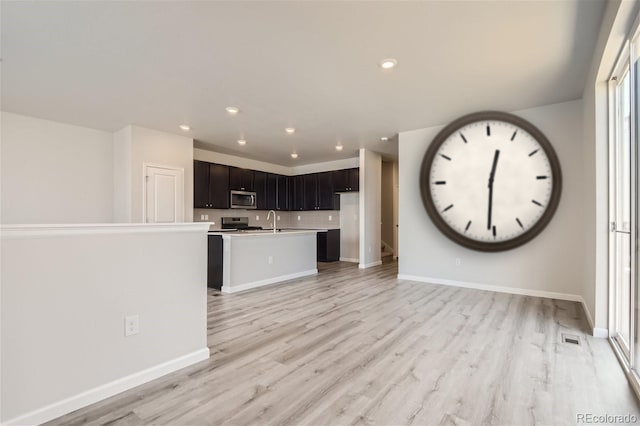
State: h=12 m=31
